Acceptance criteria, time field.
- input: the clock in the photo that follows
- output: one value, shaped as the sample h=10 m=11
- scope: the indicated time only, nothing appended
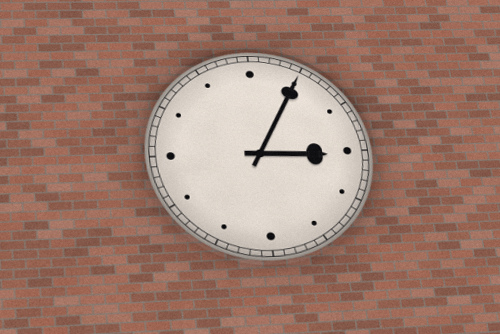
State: h=3 m=5
